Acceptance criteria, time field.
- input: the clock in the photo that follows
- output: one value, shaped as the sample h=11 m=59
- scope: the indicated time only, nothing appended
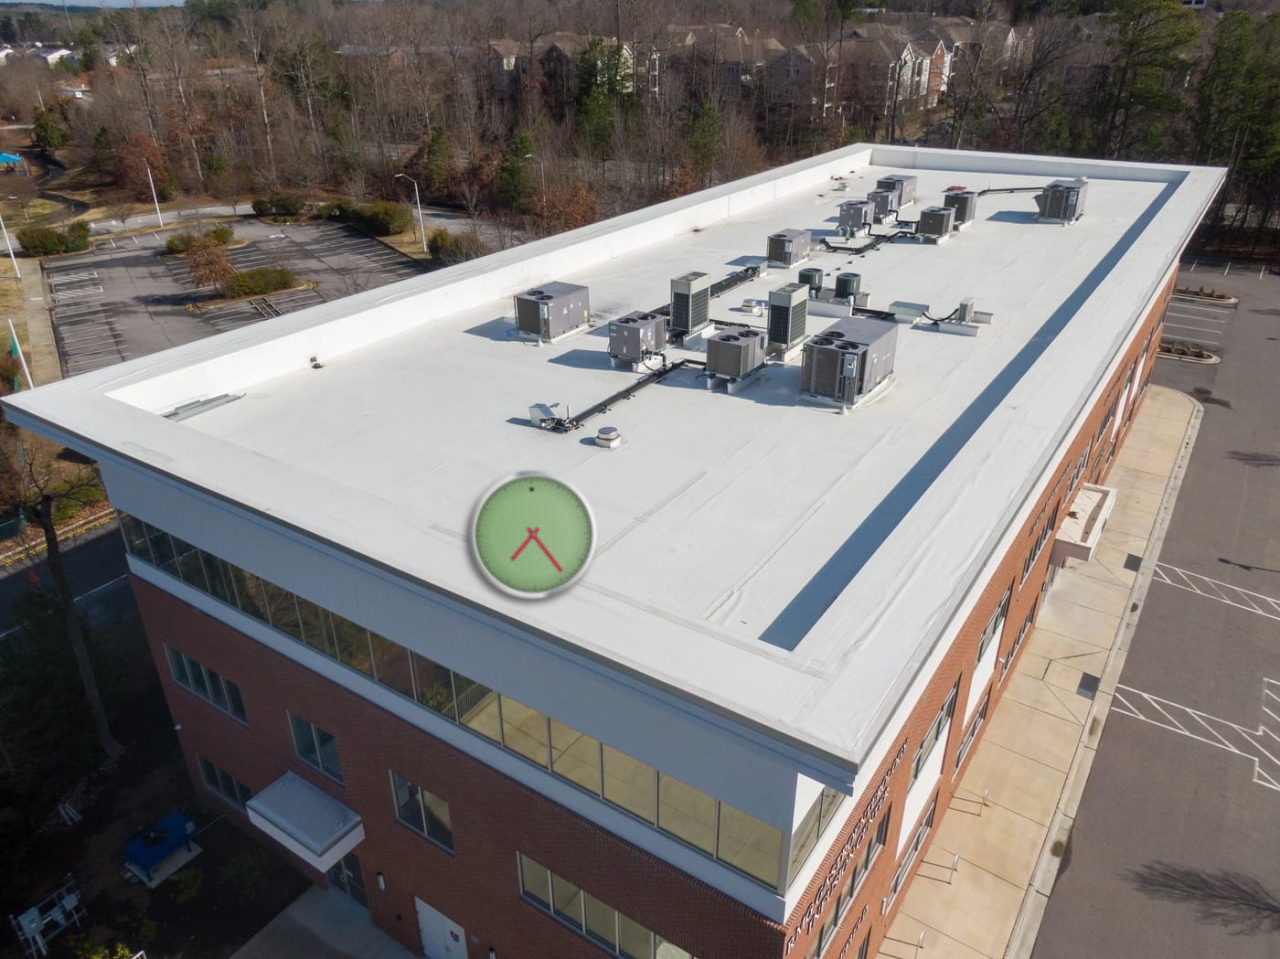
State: h=7 m=24
